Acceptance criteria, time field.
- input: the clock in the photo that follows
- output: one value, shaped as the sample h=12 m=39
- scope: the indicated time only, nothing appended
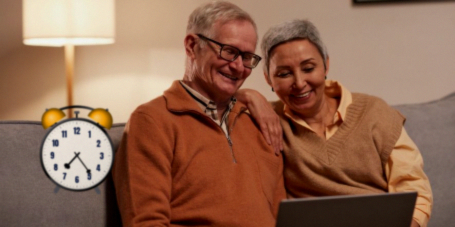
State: h=7 m=24
